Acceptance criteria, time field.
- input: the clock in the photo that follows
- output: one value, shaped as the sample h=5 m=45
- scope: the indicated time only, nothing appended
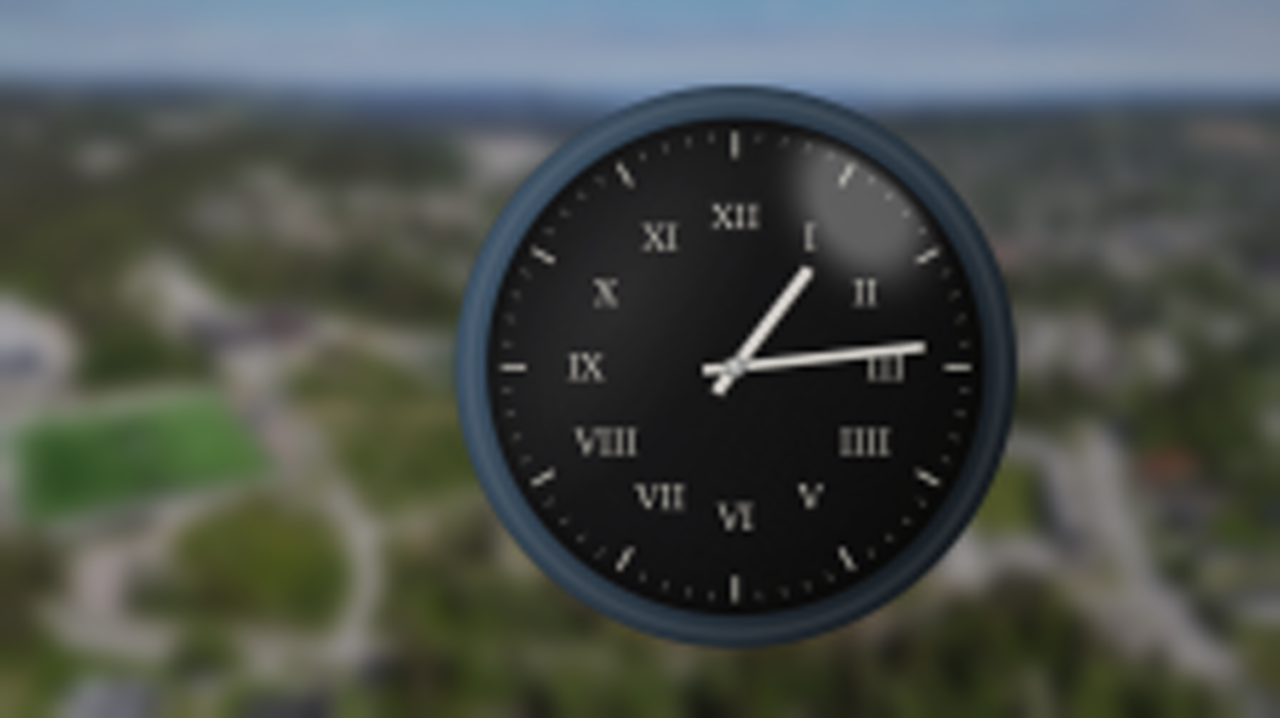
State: h=1 m=14
